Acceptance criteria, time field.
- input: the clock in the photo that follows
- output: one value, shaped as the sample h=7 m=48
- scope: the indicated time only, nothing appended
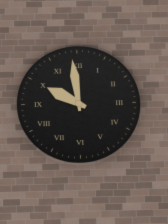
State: h=9 m=59
